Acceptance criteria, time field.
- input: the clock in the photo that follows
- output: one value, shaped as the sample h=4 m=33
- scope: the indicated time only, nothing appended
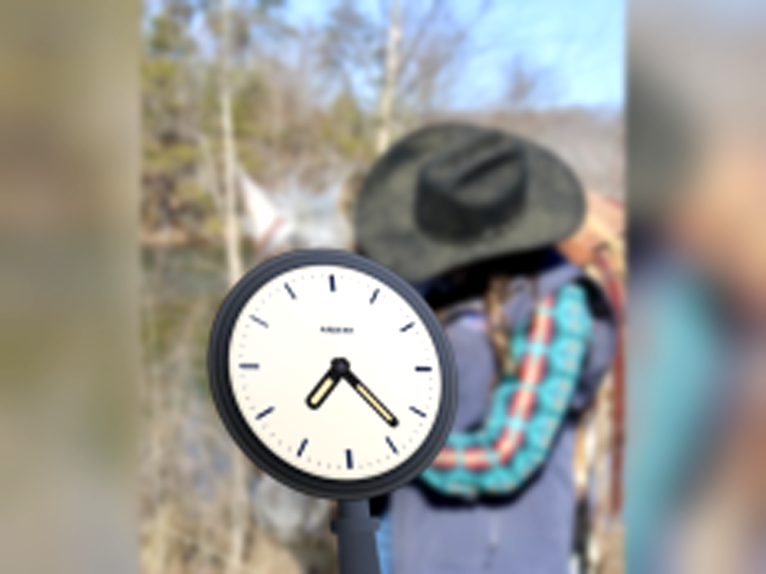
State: h=7 m=23
